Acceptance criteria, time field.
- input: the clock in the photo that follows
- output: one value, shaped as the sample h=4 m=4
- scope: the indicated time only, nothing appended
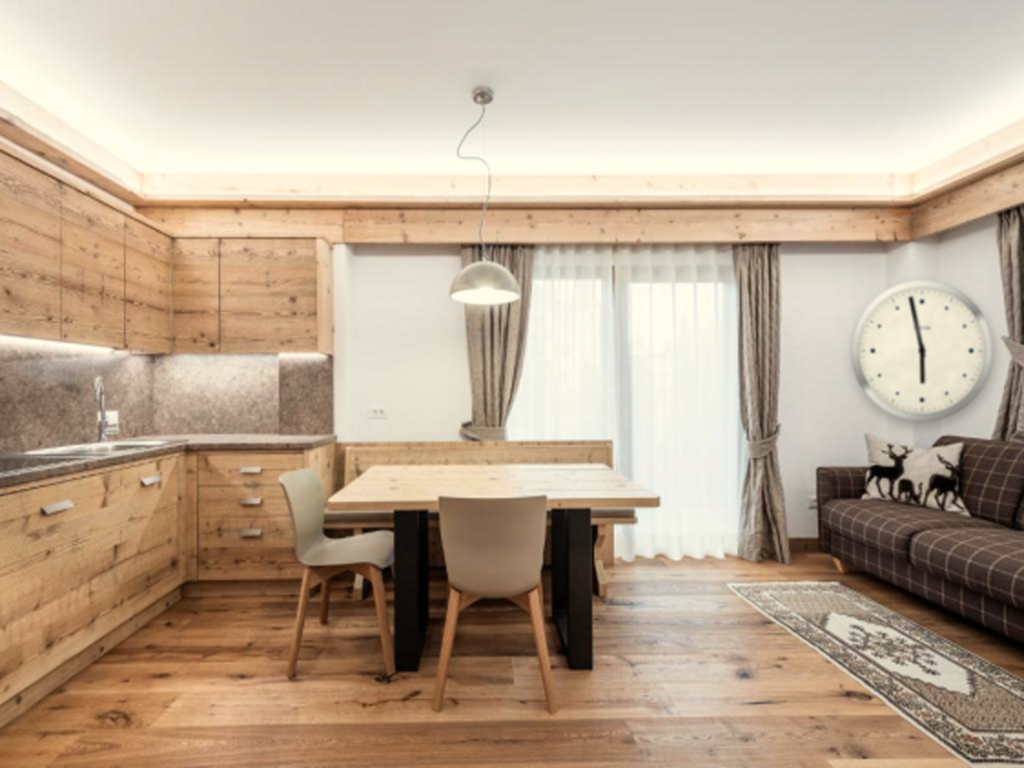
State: h=5 m=58
